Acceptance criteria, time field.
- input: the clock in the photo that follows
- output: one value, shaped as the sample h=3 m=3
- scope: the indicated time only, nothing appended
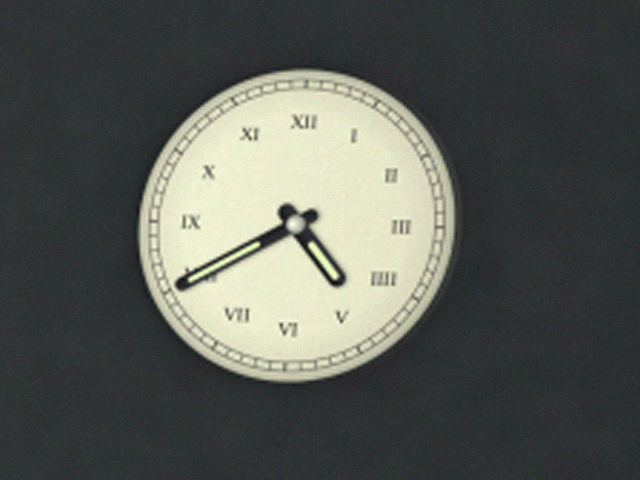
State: h=4 m=40
